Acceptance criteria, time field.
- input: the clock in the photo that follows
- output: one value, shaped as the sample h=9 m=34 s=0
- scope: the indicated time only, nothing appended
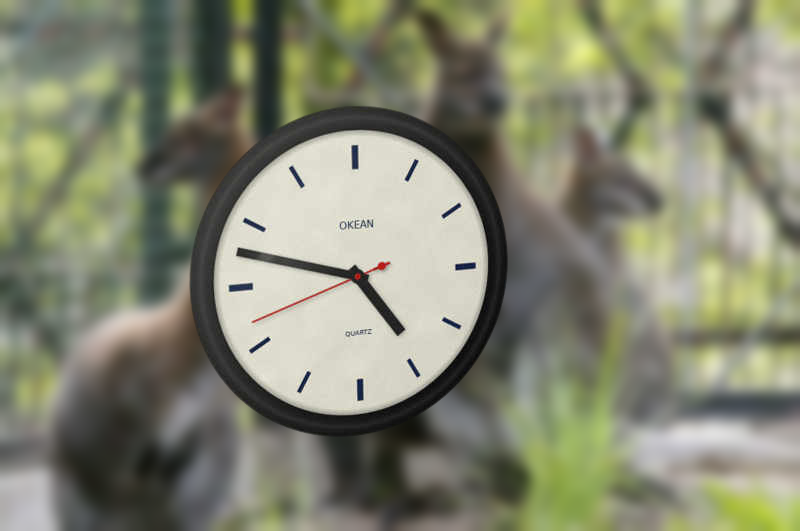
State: h=4 m=47 s=42
